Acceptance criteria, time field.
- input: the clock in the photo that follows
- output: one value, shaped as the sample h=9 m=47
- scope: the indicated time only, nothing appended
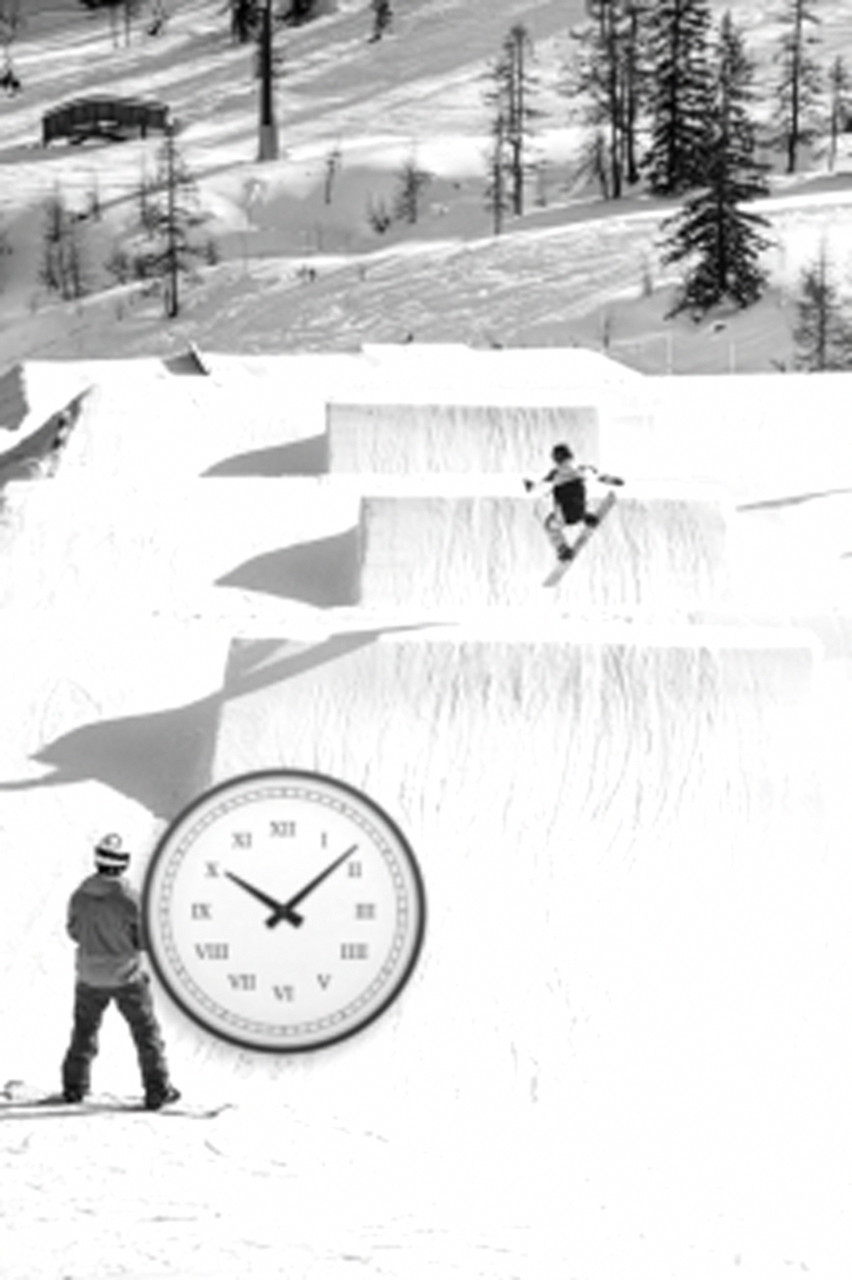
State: h=10 m=8
